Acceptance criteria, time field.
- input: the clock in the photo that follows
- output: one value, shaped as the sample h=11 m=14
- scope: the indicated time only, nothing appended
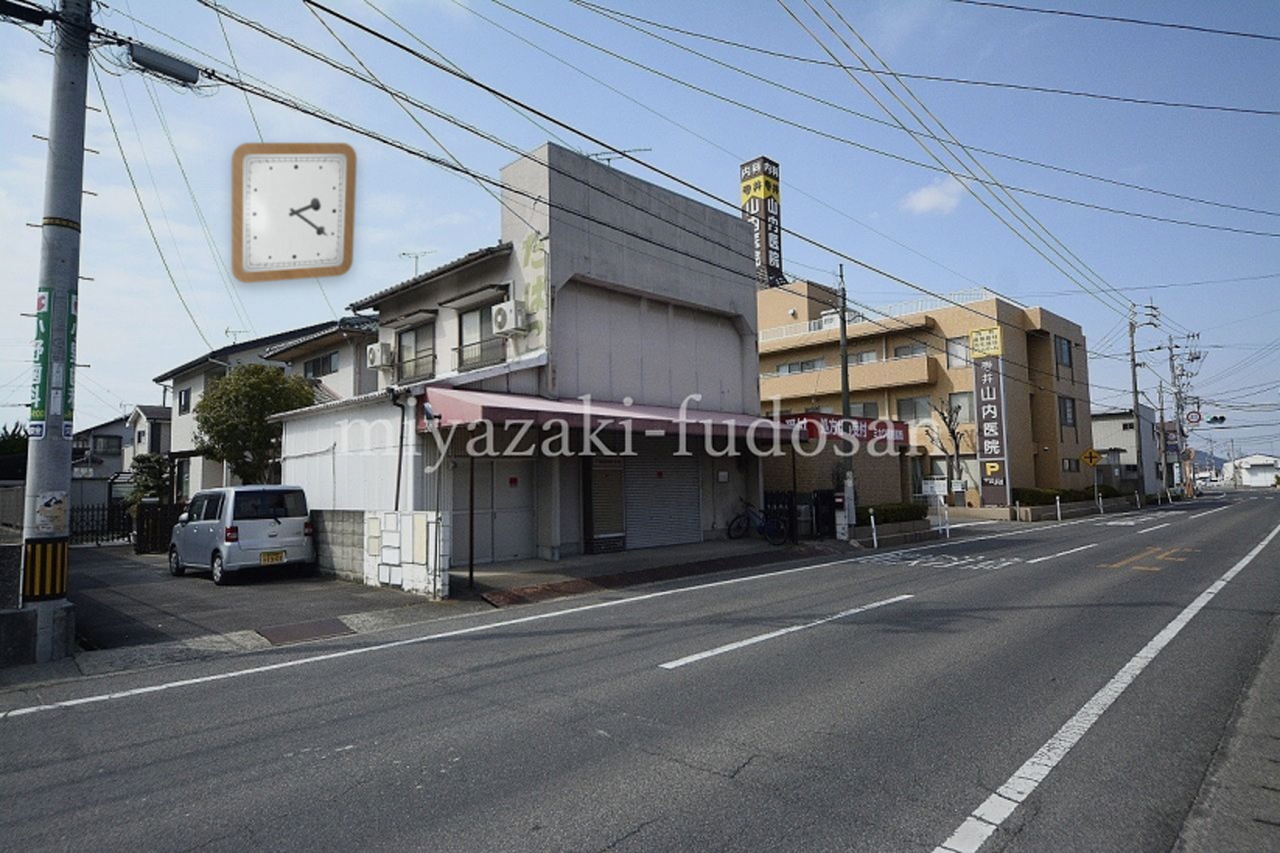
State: h=2 m=21
